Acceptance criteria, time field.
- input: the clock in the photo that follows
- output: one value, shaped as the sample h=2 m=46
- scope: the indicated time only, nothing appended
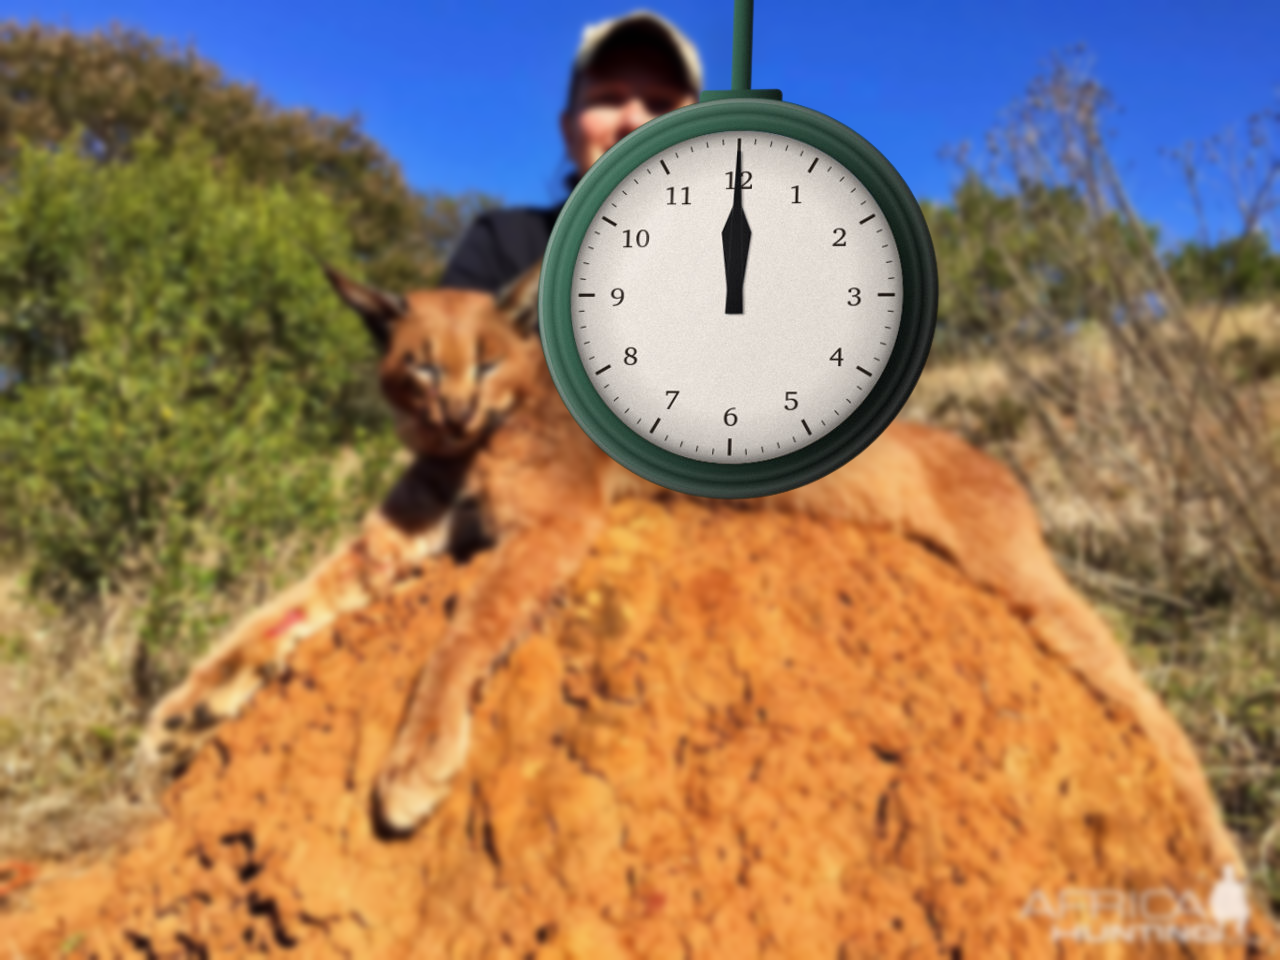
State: h=12 m=0
